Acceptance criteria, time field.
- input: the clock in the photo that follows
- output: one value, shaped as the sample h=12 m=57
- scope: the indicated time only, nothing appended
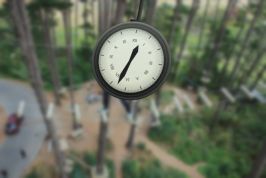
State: h=12 m=33
